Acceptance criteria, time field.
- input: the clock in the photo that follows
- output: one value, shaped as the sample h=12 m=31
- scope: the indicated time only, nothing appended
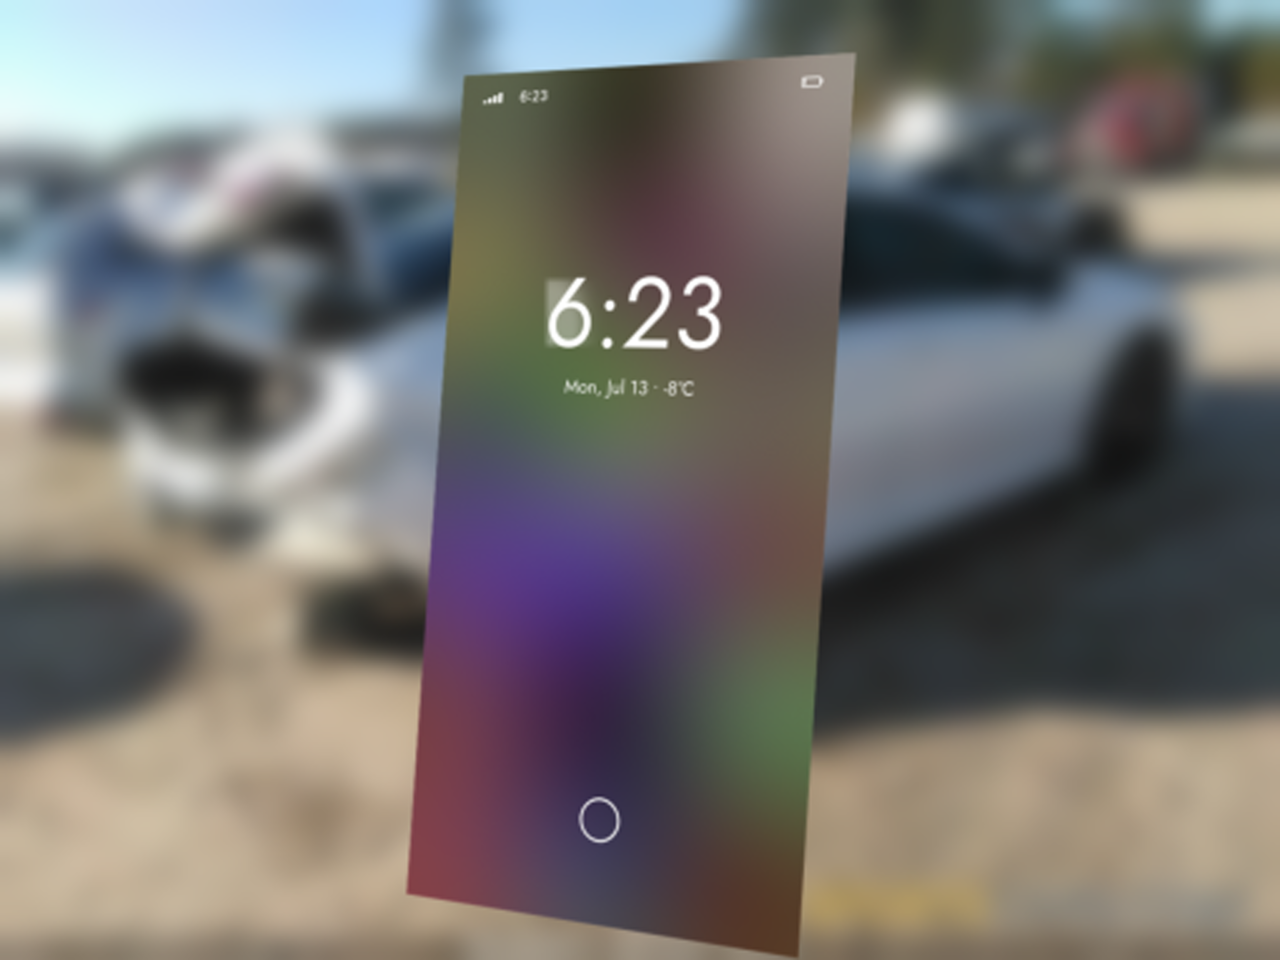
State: h=6 m=23
